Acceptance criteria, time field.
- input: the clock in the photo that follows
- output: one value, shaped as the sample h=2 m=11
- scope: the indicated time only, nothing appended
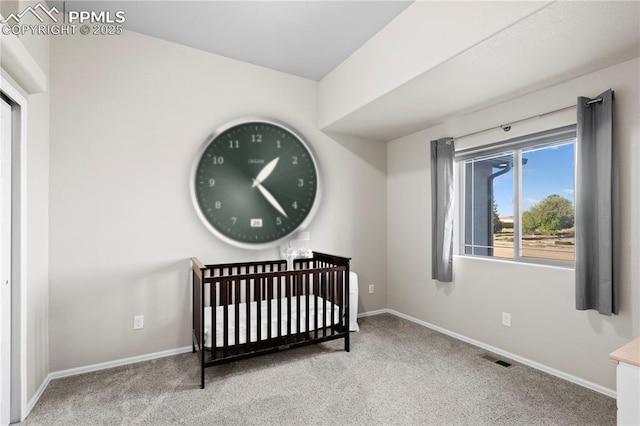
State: h=1 m=23
